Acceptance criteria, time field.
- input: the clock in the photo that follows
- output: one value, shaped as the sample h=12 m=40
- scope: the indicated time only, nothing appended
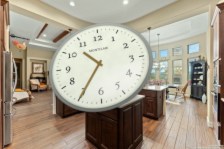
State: h=10 m=35
